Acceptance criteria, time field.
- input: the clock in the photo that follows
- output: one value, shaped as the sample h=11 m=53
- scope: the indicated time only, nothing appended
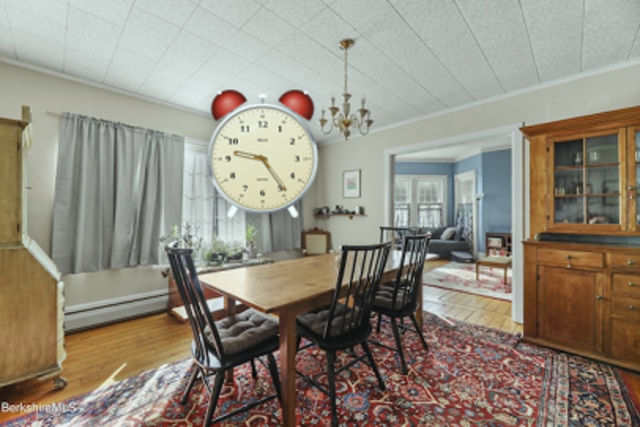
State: h=9 m=24
